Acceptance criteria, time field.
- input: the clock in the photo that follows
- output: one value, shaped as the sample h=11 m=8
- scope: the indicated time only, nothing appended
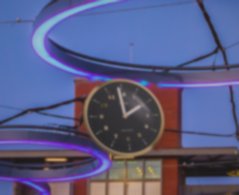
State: h=1 m=59
